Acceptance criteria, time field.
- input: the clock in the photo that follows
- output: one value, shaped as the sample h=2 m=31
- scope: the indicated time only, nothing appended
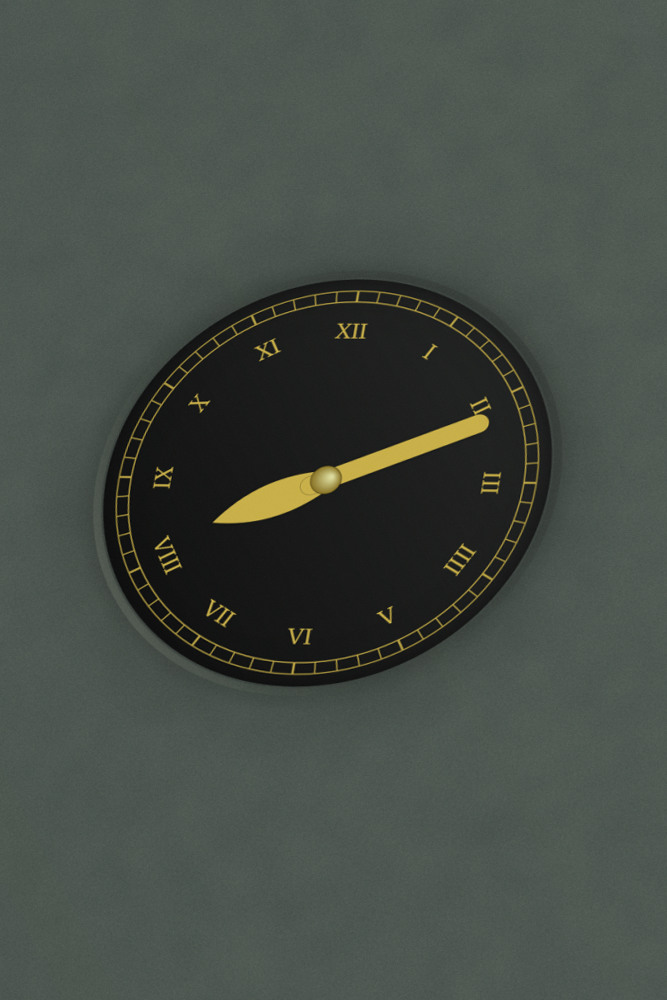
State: h=8 m=11
